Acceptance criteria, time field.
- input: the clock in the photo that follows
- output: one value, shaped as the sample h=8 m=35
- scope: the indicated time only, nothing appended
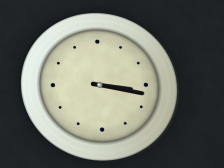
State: h=3 m=17
